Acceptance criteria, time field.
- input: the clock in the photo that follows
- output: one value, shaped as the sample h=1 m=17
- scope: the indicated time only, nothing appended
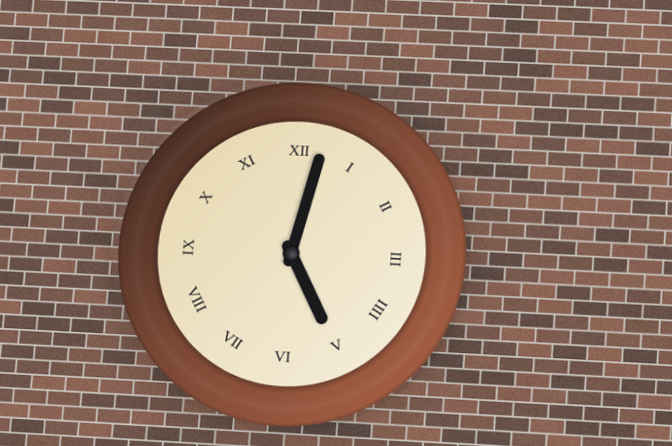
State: h=5 m=2
